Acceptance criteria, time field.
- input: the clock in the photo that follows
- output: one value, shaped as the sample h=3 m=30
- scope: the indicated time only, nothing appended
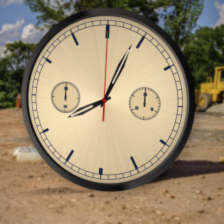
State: h=8 m=4
